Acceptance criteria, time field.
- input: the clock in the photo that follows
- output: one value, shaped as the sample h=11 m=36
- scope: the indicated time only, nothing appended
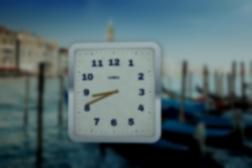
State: h=8 m=41
